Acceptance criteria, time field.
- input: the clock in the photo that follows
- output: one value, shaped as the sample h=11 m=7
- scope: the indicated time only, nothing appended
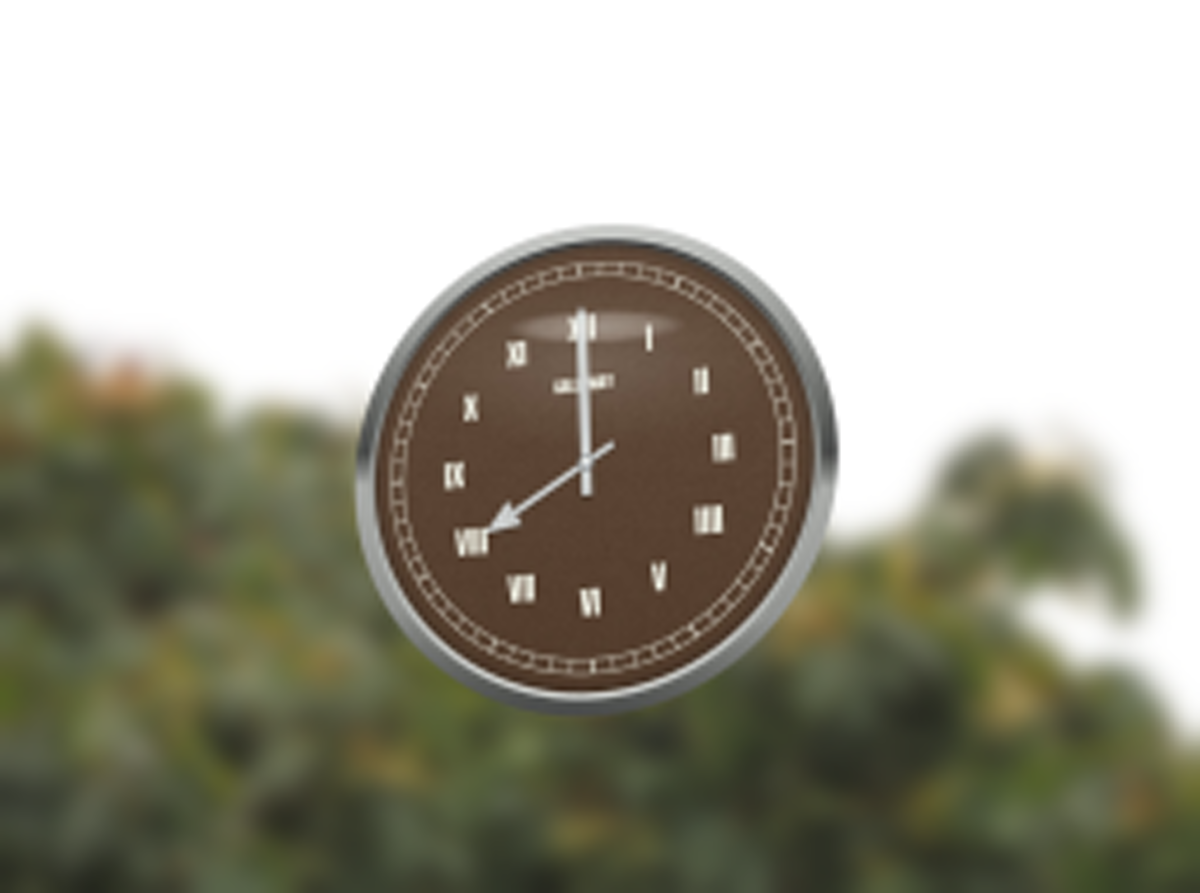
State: h=8 m=0
